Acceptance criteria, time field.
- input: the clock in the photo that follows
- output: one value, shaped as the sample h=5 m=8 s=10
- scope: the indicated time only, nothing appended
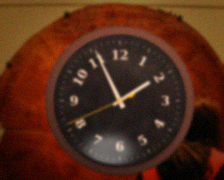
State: h=1 m=55 s=41
